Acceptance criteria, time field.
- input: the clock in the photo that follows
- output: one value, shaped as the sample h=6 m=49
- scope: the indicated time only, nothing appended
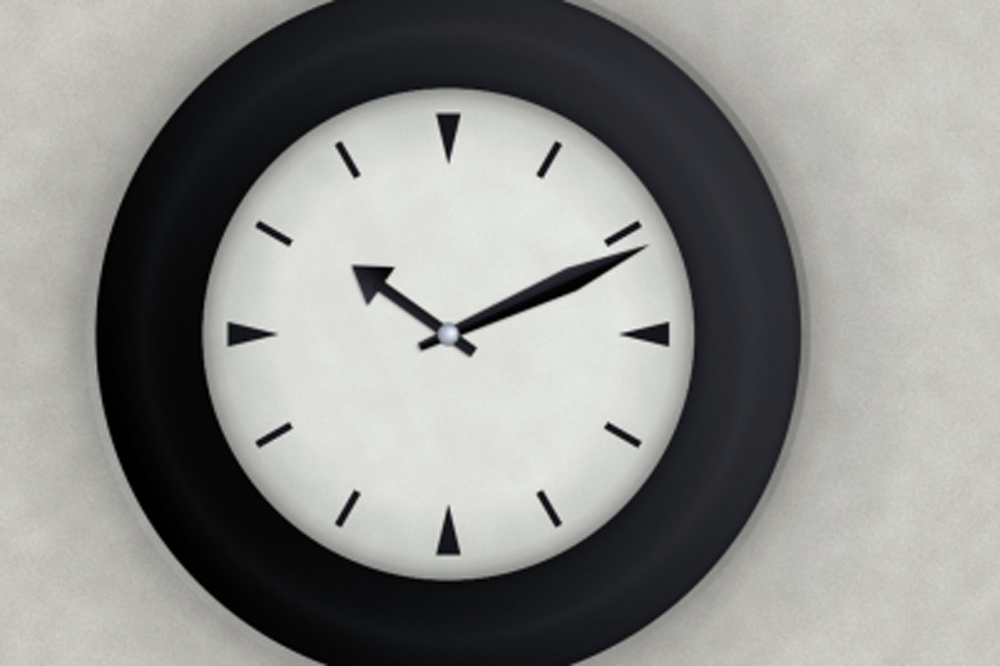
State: h=10 m=11
